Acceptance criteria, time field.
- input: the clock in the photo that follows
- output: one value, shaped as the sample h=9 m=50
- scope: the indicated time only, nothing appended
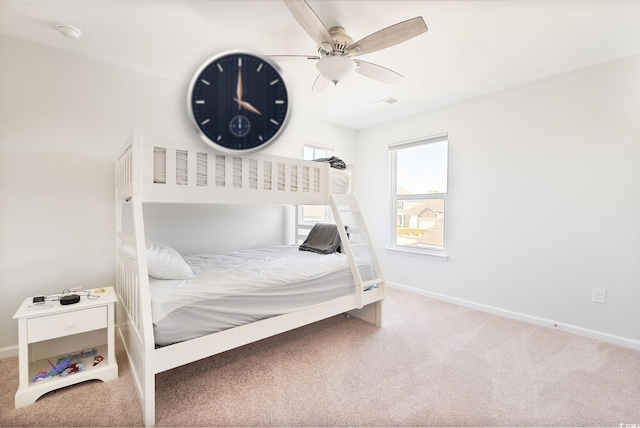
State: h=4 m=0
